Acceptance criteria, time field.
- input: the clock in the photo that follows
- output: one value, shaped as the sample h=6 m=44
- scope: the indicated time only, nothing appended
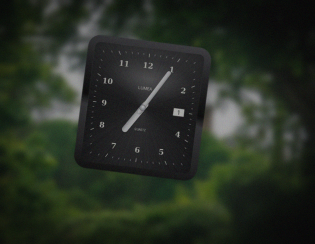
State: h=7 m=5
